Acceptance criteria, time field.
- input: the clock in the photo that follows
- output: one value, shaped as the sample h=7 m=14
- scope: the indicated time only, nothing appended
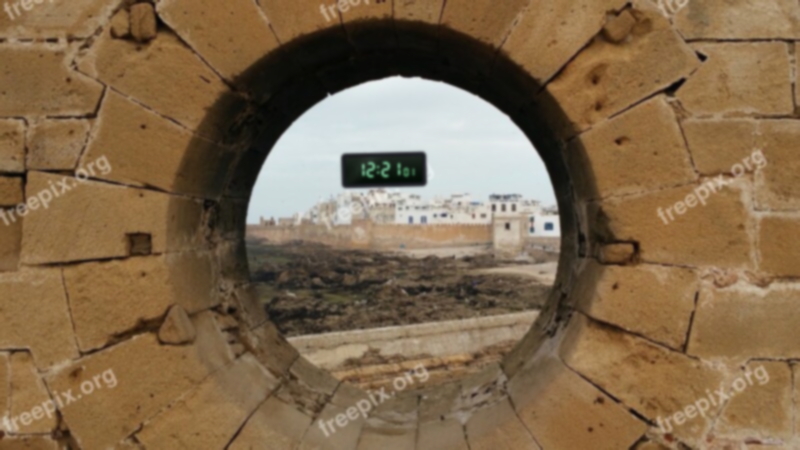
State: h=12 m=21
